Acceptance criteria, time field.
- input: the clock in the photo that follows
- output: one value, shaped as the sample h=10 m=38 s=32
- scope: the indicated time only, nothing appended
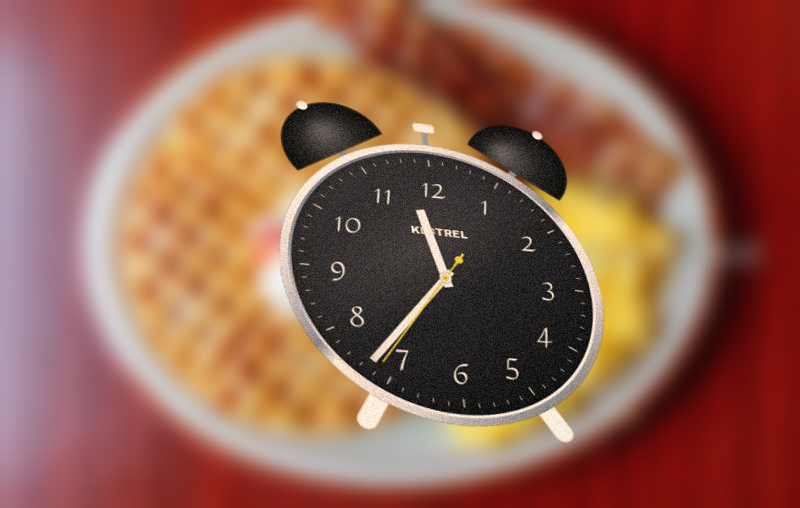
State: h=11 m=36 s=36
